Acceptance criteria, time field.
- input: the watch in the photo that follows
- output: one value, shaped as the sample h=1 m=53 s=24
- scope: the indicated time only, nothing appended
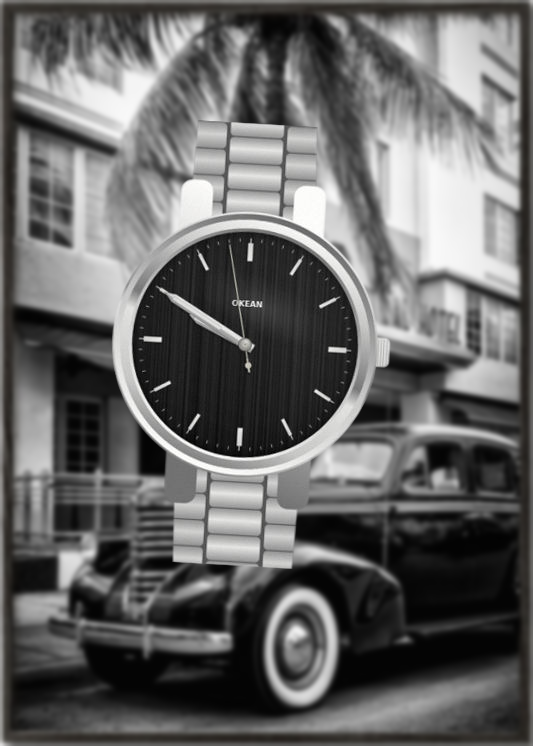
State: h=9 m=49 s=58
